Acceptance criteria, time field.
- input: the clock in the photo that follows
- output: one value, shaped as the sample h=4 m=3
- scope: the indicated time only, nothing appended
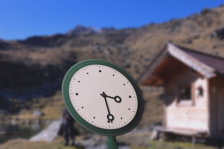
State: h=3 m=29
